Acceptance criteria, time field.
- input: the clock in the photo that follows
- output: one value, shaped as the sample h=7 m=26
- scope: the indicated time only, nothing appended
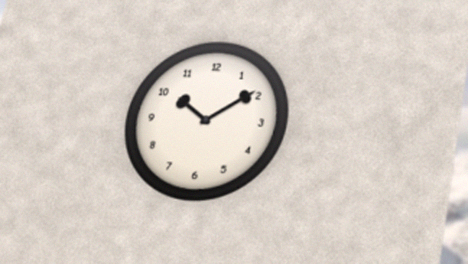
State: h=10 m=9
